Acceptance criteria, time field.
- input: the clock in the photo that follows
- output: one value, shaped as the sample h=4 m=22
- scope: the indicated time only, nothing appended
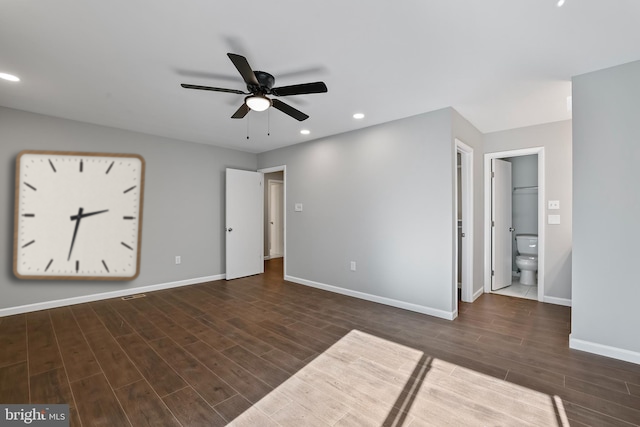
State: h=2 m=32
